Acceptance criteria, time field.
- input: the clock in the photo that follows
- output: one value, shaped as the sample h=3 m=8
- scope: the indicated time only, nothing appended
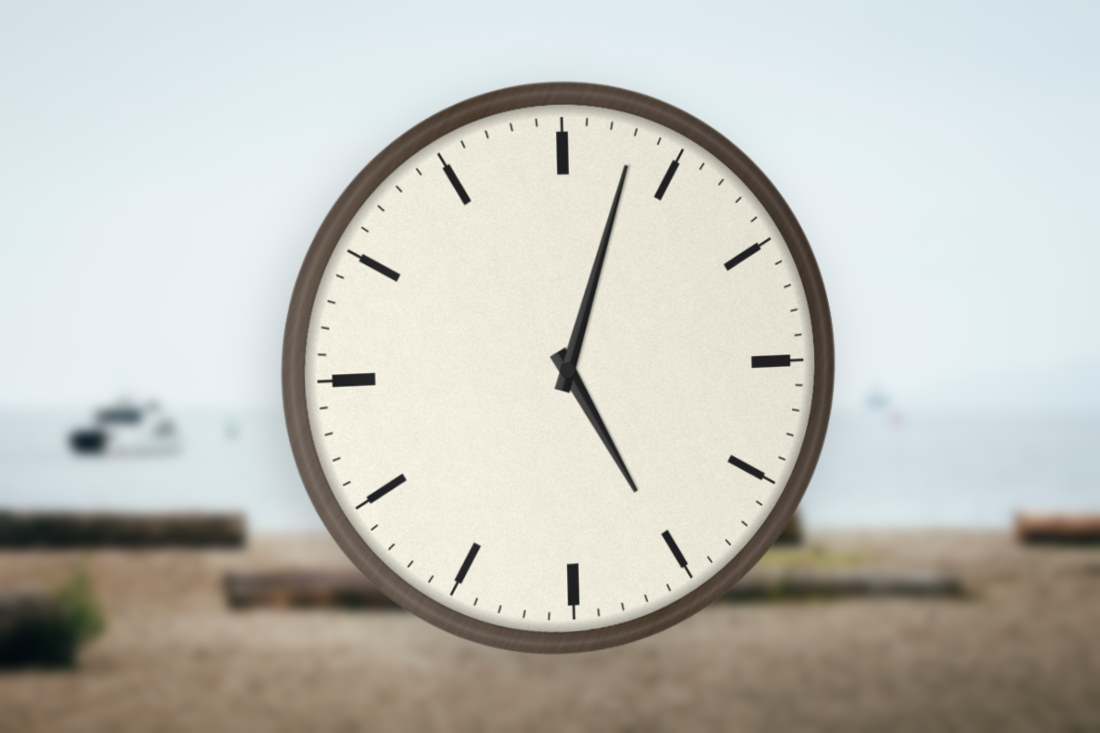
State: h=5 m=3
